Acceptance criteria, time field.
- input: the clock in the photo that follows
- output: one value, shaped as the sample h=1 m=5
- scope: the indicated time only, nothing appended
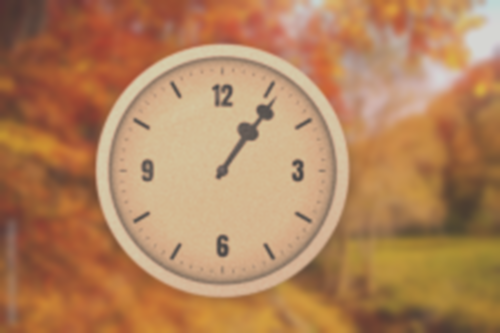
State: h=1 m=6
